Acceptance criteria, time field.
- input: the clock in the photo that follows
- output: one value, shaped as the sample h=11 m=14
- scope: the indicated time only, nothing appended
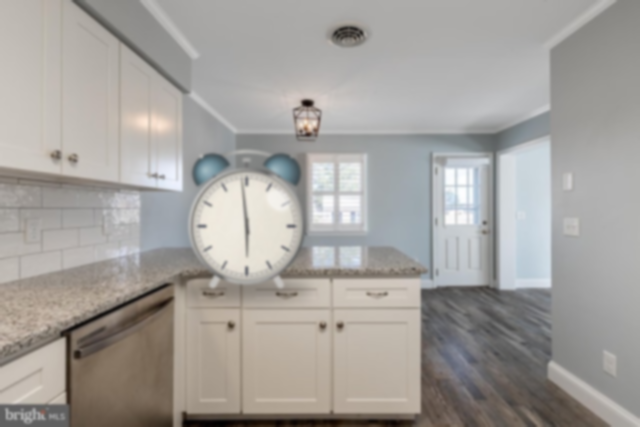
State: h=5 m=59
